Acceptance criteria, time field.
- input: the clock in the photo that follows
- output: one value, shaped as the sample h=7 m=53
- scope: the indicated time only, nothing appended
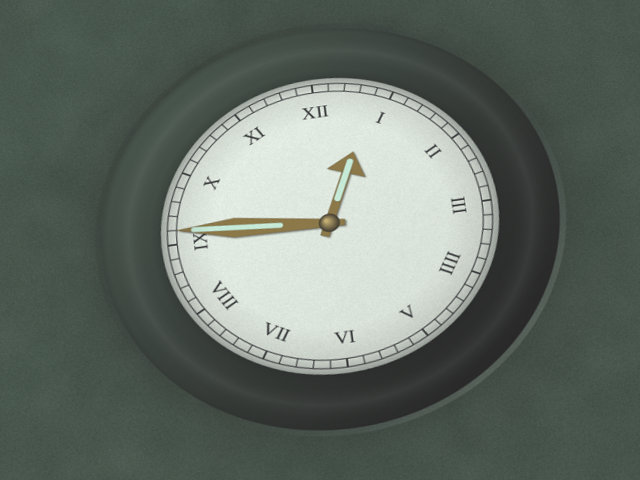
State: h=12 m=46
